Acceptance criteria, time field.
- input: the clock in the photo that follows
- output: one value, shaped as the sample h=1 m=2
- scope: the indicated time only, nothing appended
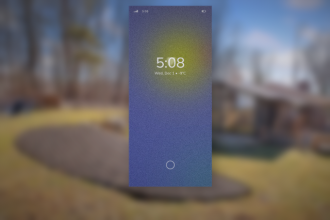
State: h=5 m=8
